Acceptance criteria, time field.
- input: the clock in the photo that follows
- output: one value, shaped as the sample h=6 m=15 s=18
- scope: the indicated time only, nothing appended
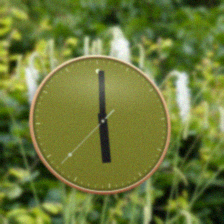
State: h=6 m=0 s=38
